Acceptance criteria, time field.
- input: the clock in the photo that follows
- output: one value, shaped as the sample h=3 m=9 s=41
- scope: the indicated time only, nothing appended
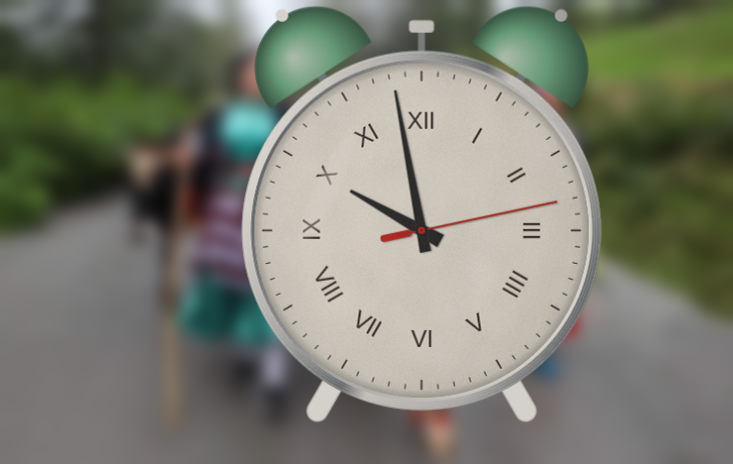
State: h=9 m=58 s=13
